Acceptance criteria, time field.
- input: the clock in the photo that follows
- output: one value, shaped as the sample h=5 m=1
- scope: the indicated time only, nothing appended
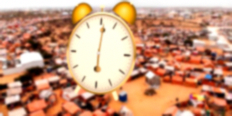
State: h=6 m=1
